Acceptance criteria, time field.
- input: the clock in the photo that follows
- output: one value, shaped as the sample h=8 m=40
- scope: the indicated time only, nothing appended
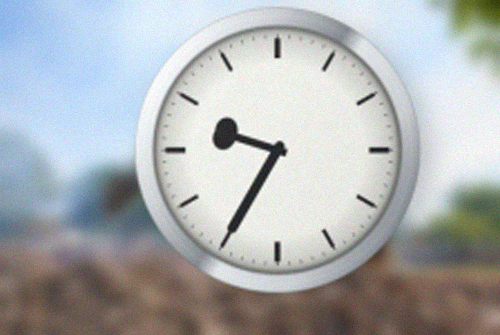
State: h=9 m=35
